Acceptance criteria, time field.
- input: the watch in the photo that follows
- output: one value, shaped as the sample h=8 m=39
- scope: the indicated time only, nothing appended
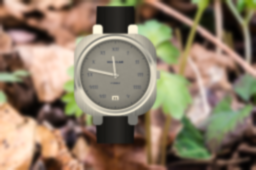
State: h=11 m=47
